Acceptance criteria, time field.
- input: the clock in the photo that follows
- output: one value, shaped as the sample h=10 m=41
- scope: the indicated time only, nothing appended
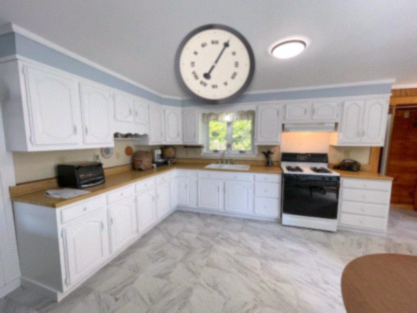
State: h=7 m=5
